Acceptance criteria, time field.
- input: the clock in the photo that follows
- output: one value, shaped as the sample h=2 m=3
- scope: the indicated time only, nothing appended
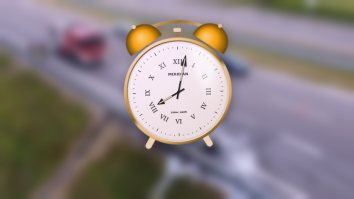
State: h=8 m=2
